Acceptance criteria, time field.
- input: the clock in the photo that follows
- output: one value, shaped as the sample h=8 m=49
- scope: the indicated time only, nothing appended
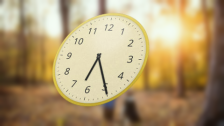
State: h=6 m=25
